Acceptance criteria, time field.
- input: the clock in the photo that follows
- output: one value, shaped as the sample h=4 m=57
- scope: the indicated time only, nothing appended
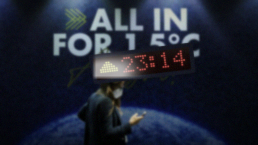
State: h=23 m=14
